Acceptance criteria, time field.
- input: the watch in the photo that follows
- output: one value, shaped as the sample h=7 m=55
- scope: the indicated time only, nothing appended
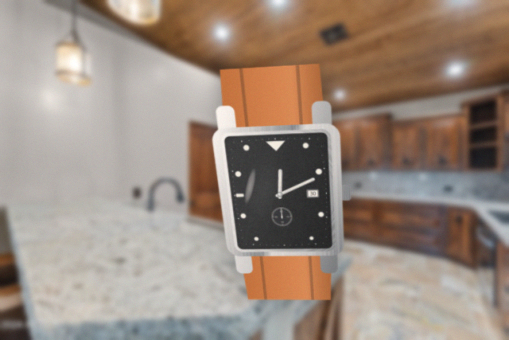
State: h=12 m=11
